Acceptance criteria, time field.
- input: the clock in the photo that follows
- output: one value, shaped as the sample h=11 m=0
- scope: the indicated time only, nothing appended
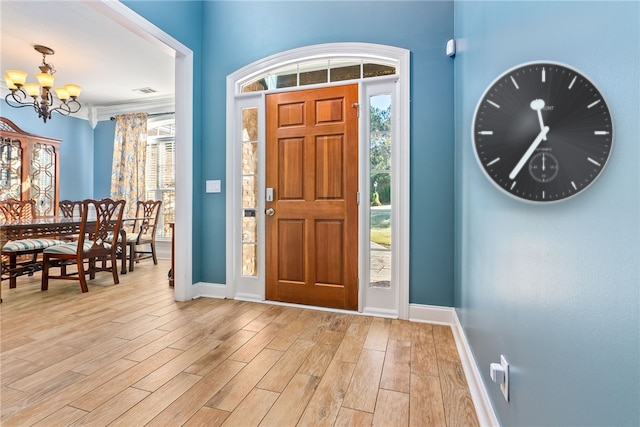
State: h=11 m=36
